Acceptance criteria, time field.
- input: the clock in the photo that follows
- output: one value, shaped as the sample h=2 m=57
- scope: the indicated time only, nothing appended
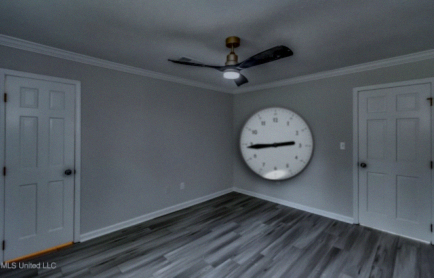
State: h=2 m=44
